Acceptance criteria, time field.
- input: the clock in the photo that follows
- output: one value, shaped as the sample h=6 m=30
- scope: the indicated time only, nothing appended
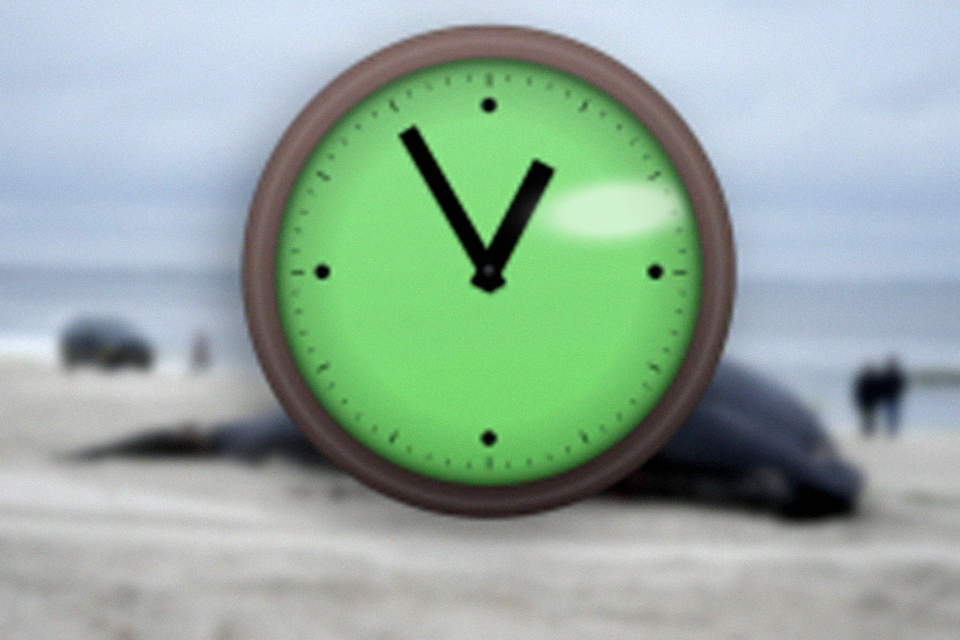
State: h=12 m=55
